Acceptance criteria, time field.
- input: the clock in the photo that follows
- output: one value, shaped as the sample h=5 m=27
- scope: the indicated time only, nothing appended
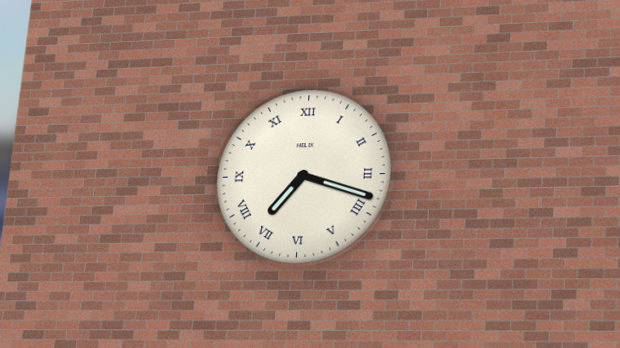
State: h=7 m=18
